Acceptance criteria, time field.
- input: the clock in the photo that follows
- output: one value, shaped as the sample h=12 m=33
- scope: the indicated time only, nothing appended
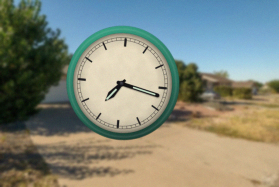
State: h=7 m=17
